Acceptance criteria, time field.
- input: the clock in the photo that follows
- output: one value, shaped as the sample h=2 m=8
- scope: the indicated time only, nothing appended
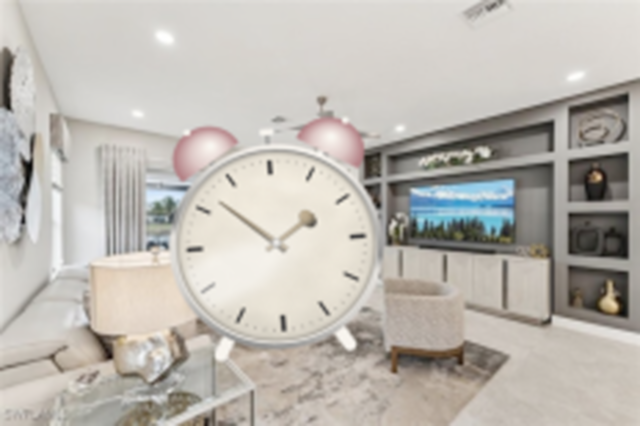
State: h=1 m=52
